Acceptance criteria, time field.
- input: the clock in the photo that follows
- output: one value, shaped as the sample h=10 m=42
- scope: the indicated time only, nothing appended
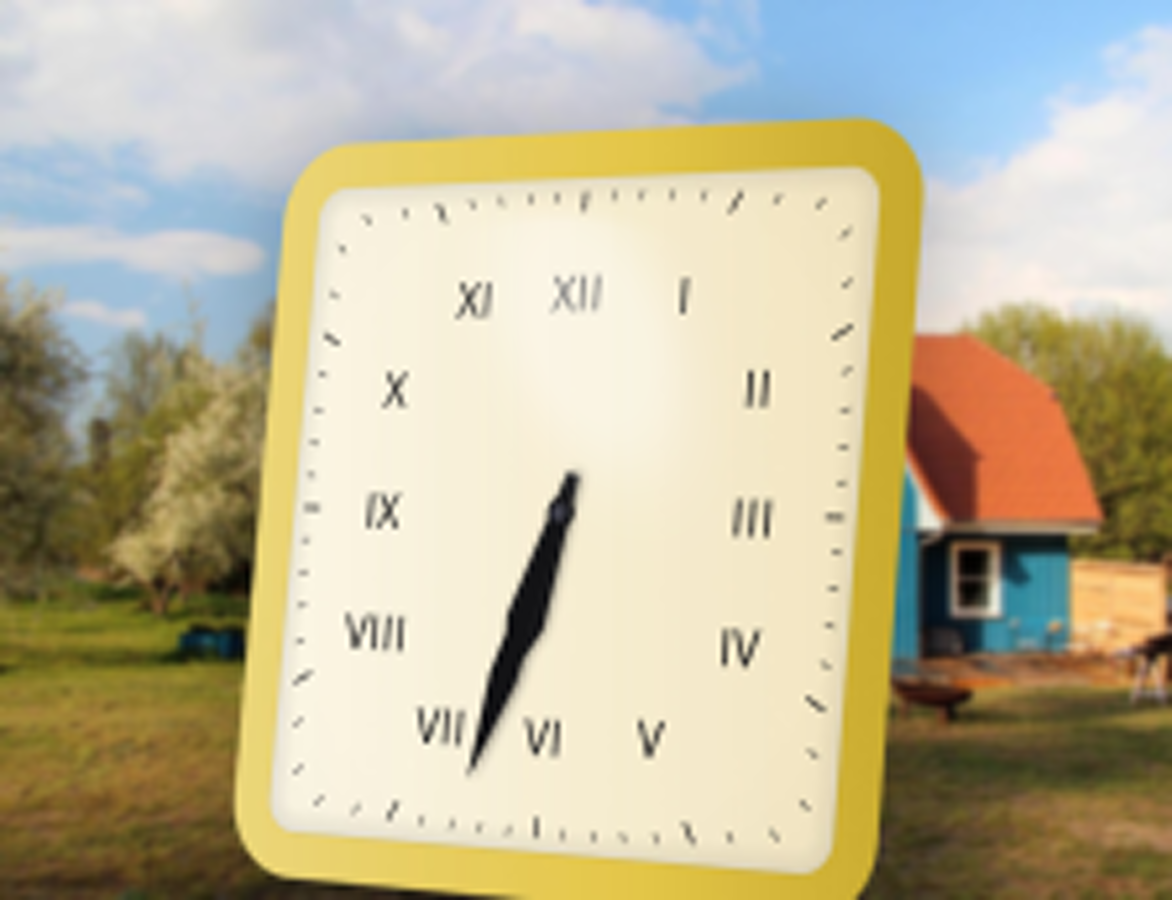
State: h=6 m=33
